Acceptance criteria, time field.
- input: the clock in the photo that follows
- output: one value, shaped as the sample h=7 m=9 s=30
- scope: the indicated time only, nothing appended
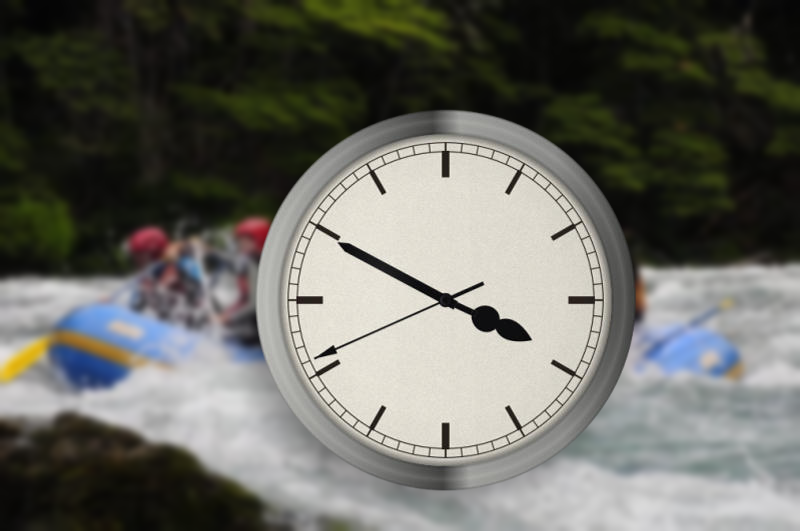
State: h=3 m=49 s=41
